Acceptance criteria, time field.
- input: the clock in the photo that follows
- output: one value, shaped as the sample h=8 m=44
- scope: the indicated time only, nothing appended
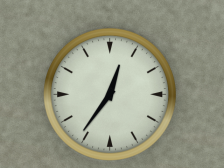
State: h=12 m=36
